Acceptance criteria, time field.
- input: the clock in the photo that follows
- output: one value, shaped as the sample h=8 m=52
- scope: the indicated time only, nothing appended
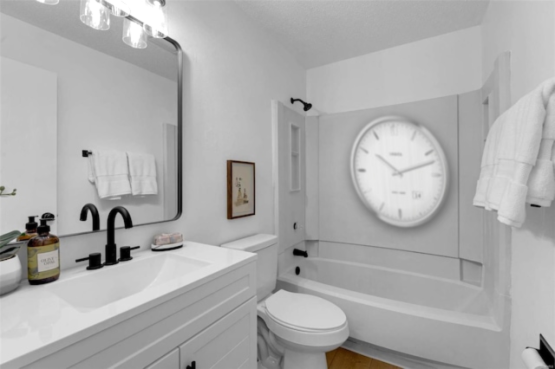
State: h=10 m=12
